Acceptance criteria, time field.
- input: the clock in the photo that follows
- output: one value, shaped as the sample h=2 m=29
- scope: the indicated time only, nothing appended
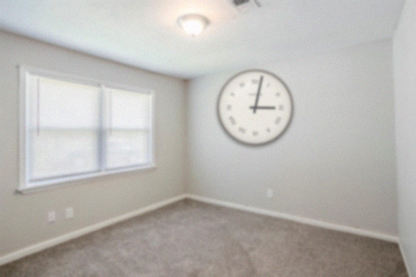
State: h=3 m=2
